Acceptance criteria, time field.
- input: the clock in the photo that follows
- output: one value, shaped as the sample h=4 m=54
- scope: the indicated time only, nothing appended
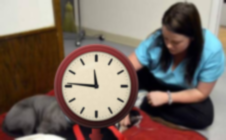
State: h=11 m=46
